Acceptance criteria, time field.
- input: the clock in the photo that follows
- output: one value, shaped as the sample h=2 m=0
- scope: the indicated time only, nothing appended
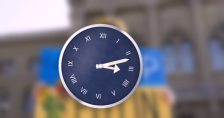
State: h=3 m=12
